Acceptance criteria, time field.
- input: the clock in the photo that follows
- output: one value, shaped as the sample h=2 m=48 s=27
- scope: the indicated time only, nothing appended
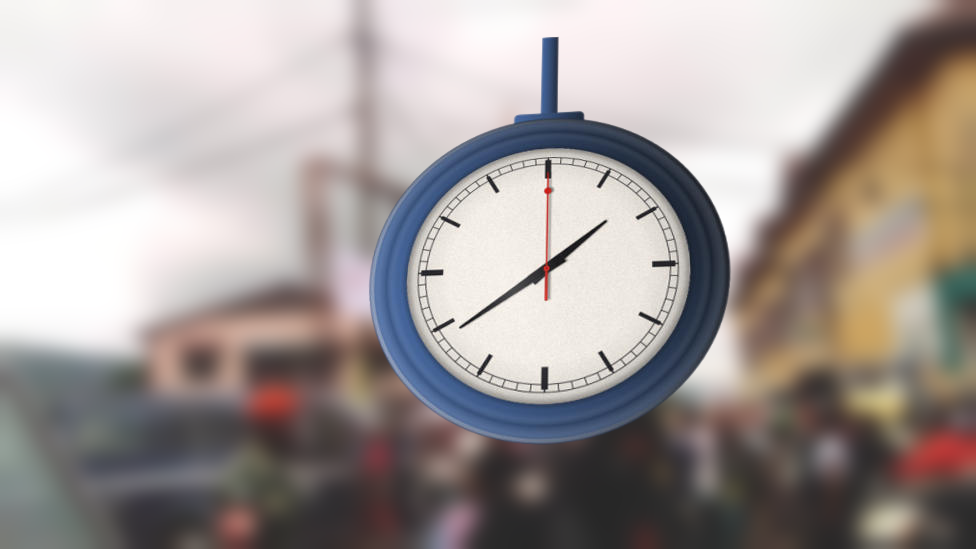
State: h=1 m=39 s=0
